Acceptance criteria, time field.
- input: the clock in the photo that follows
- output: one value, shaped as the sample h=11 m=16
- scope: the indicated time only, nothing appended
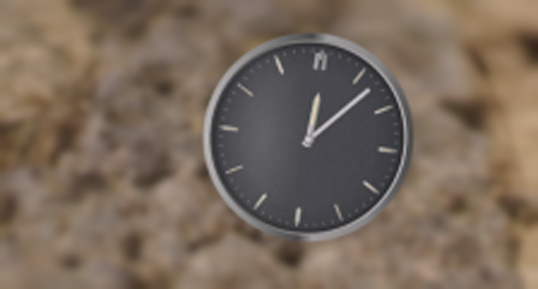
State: h=12 m=7
